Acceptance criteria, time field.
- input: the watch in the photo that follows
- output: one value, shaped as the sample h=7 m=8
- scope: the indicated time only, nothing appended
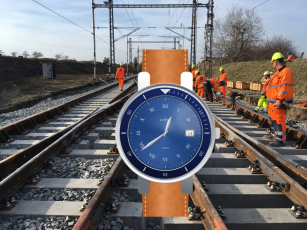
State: h=12 m=39
